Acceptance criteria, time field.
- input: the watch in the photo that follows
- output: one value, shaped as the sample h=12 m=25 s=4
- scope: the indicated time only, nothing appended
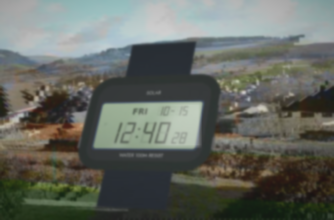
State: h=12 m=40 s=28
